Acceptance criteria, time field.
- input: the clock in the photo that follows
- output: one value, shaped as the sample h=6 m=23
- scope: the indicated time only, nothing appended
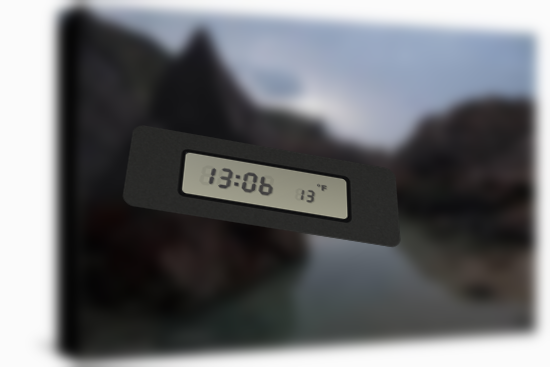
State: h=13 m=6
